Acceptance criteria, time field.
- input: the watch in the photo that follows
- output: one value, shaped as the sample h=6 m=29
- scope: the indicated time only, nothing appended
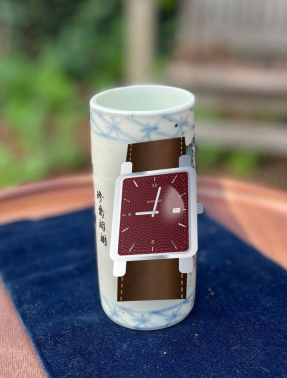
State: h=9 m=2
